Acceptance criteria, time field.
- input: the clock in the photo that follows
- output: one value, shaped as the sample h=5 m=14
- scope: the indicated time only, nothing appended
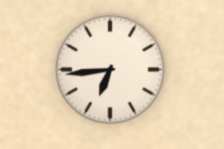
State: h=6 m=44
